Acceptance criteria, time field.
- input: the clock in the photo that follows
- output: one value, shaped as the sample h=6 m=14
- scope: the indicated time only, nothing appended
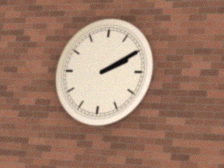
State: h=2 m=10
